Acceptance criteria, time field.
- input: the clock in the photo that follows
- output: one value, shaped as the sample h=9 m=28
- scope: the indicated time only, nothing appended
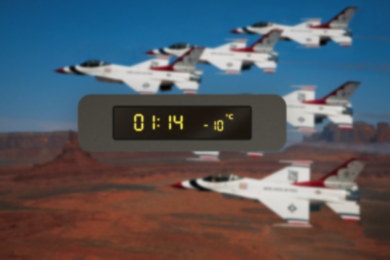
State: h=1 m=14
